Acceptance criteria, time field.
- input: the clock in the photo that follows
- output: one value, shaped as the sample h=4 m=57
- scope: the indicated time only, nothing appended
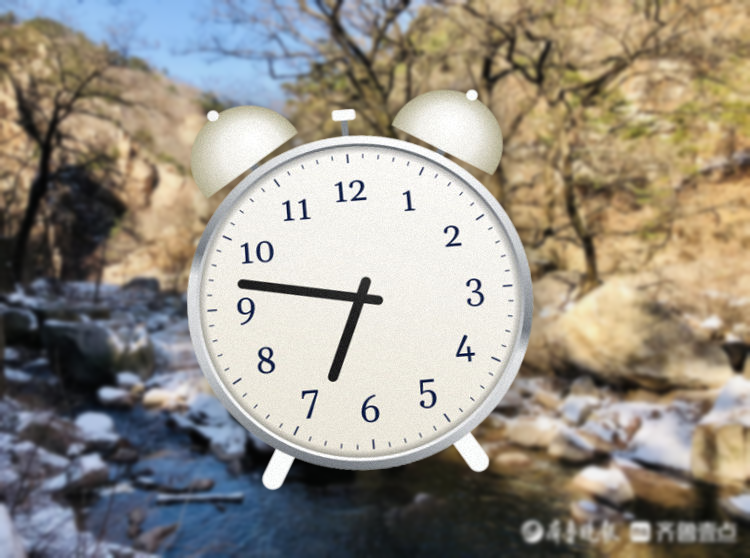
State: h=6 m=47
